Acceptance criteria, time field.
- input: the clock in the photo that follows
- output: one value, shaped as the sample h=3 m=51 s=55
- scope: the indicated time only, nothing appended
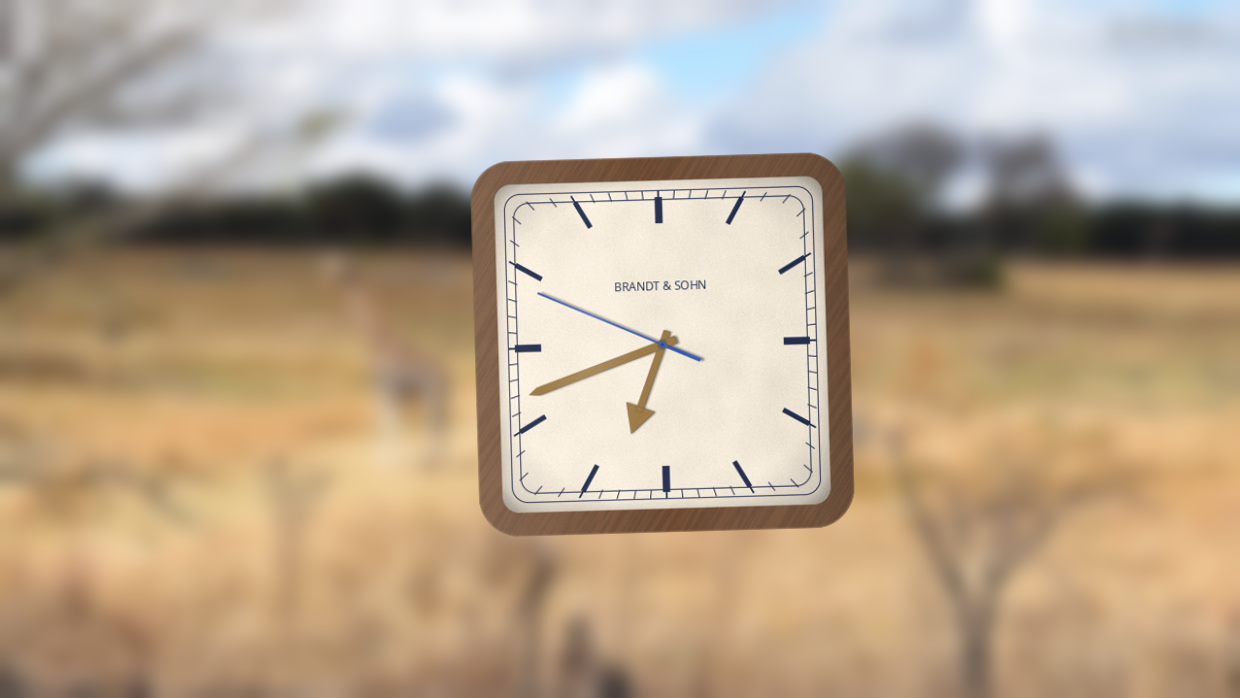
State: h=6 m=41 s=49
